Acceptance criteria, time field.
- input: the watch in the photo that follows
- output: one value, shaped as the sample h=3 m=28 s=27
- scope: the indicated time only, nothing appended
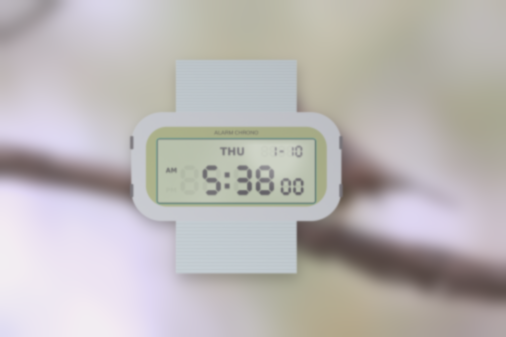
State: h=5 m=38 s=0
